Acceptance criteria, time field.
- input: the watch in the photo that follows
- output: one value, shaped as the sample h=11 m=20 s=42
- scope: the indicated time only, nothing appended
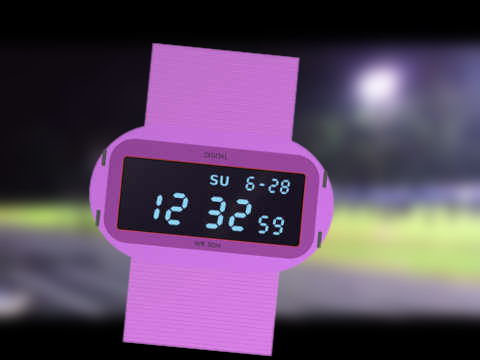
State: h=12 m=32 s=59
